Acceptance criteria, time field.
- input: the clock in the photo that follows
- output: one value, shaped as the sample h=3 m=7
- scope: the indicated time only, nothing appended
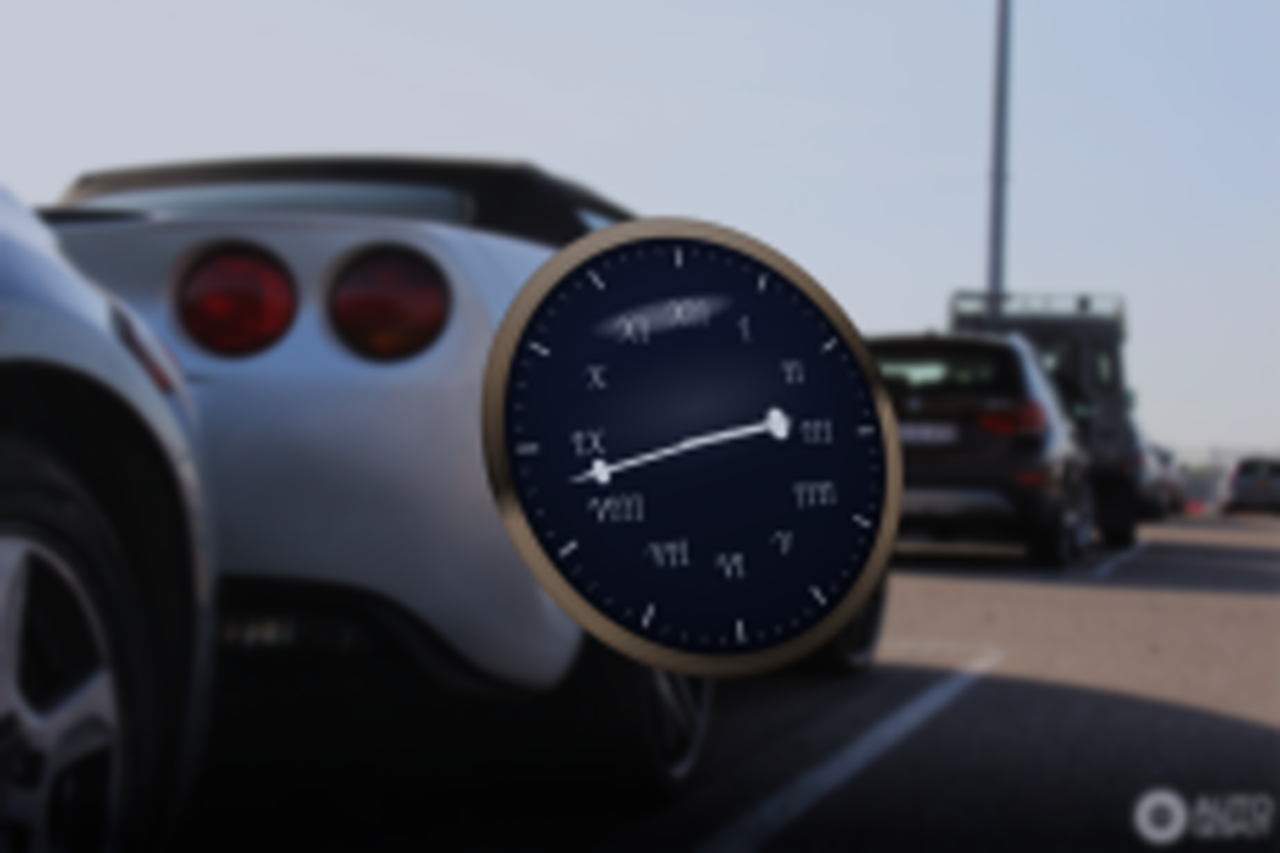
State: h=2 m=43
